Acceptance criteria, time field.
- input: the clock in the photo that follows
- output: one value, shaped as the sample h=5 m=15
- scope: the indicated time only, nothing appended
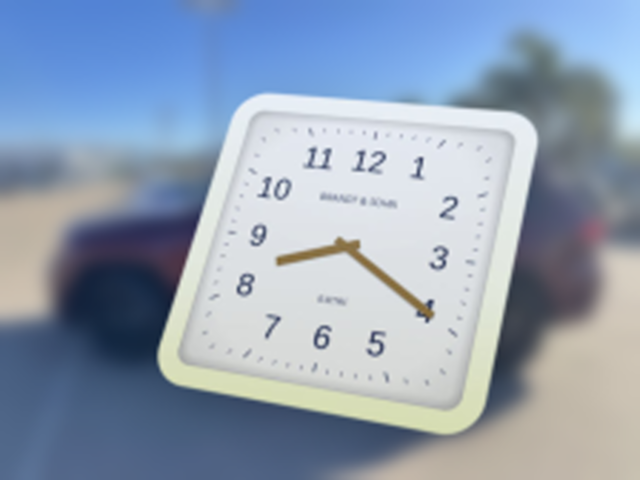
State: h=8 m=20
